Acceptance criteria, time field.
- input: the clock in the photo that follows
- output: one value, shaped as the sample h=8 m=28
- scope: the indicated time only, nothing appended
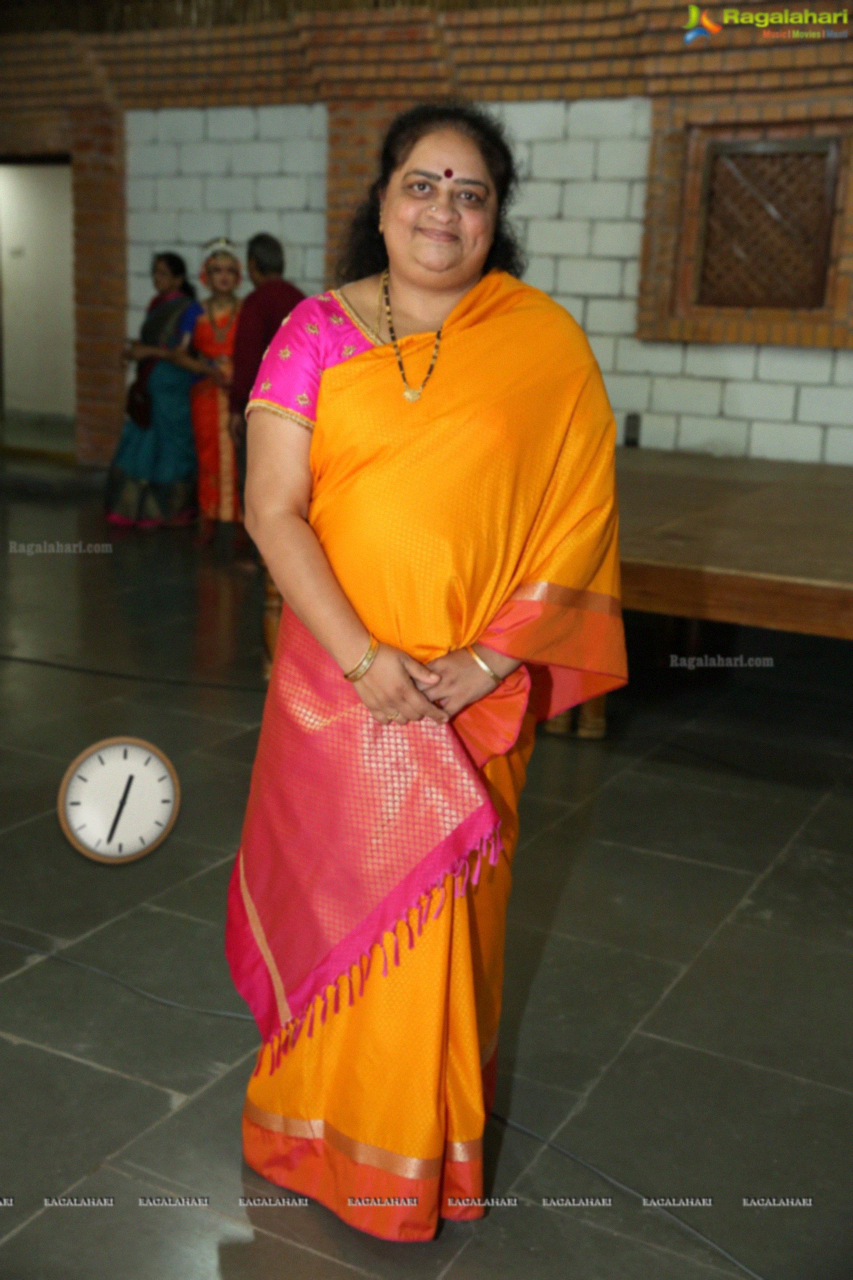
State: h=12 m=33
